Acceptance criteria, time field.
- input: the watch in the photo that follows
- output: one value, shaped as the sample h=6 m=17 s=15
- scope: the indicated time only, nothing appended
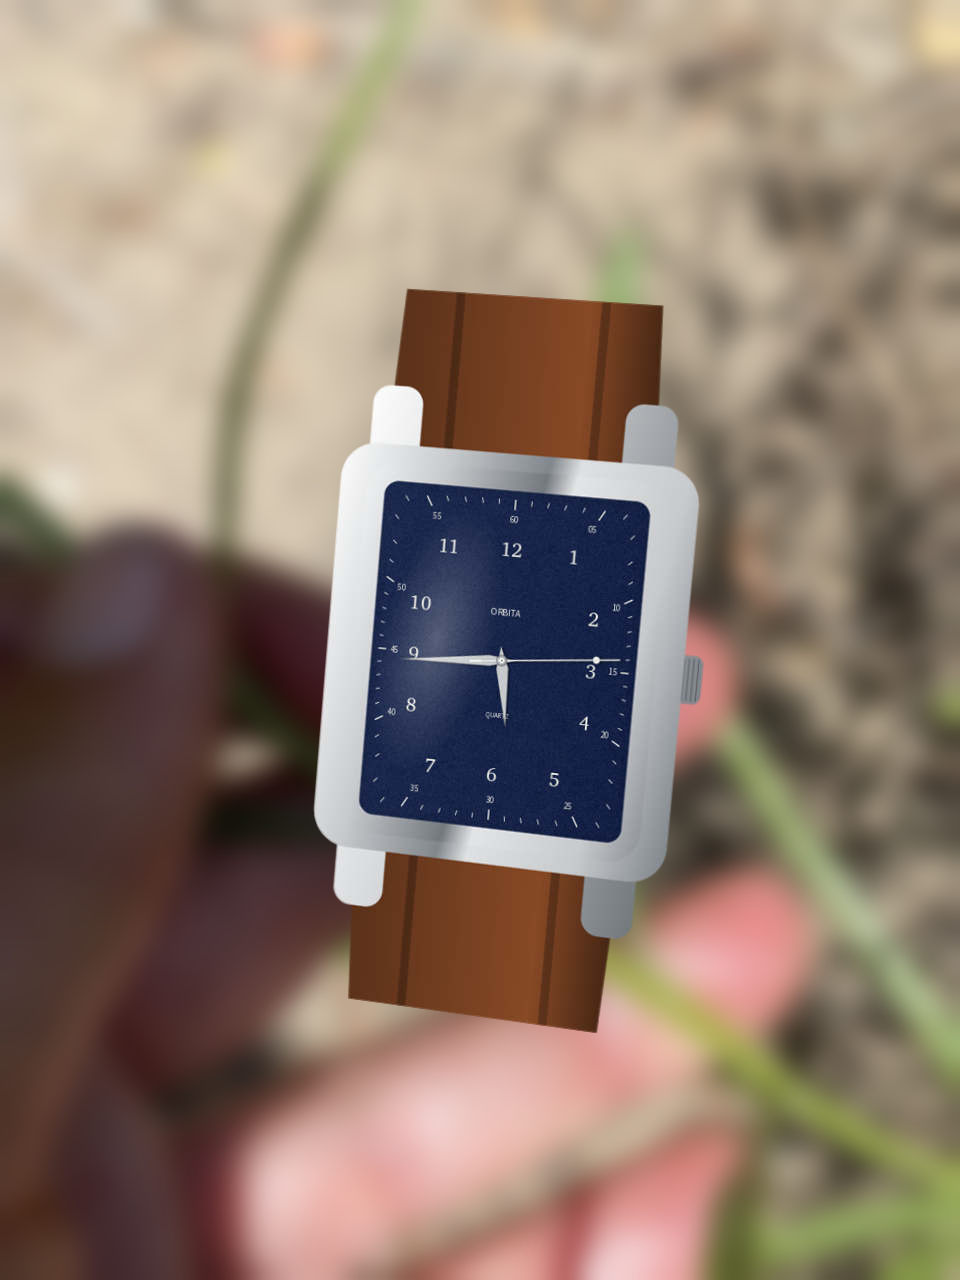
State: h=5 m=44 s=14
